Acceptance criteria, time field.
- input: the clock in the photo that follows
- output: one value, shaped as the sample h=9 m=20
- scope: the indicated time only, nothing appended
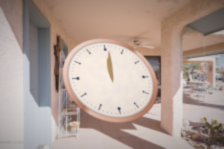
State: h=12 m=1
